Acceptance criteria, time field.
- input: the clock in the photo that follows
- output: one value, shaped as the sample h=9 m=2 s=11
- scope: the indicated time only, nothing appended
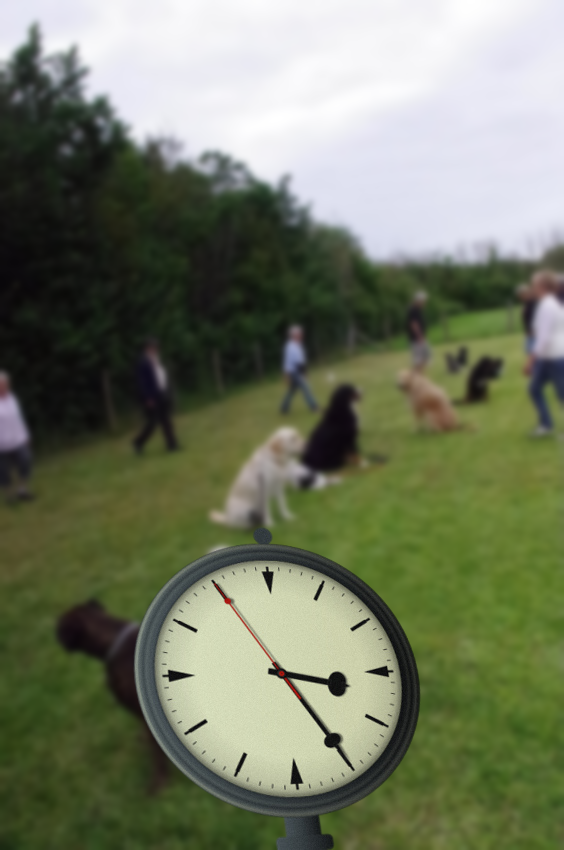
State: h=3 m=24 s=55
